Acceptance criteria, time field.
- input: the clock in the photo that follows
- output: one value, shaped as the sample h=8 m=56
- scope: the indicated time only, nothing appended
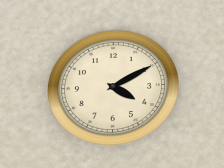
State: h=4 m=10
